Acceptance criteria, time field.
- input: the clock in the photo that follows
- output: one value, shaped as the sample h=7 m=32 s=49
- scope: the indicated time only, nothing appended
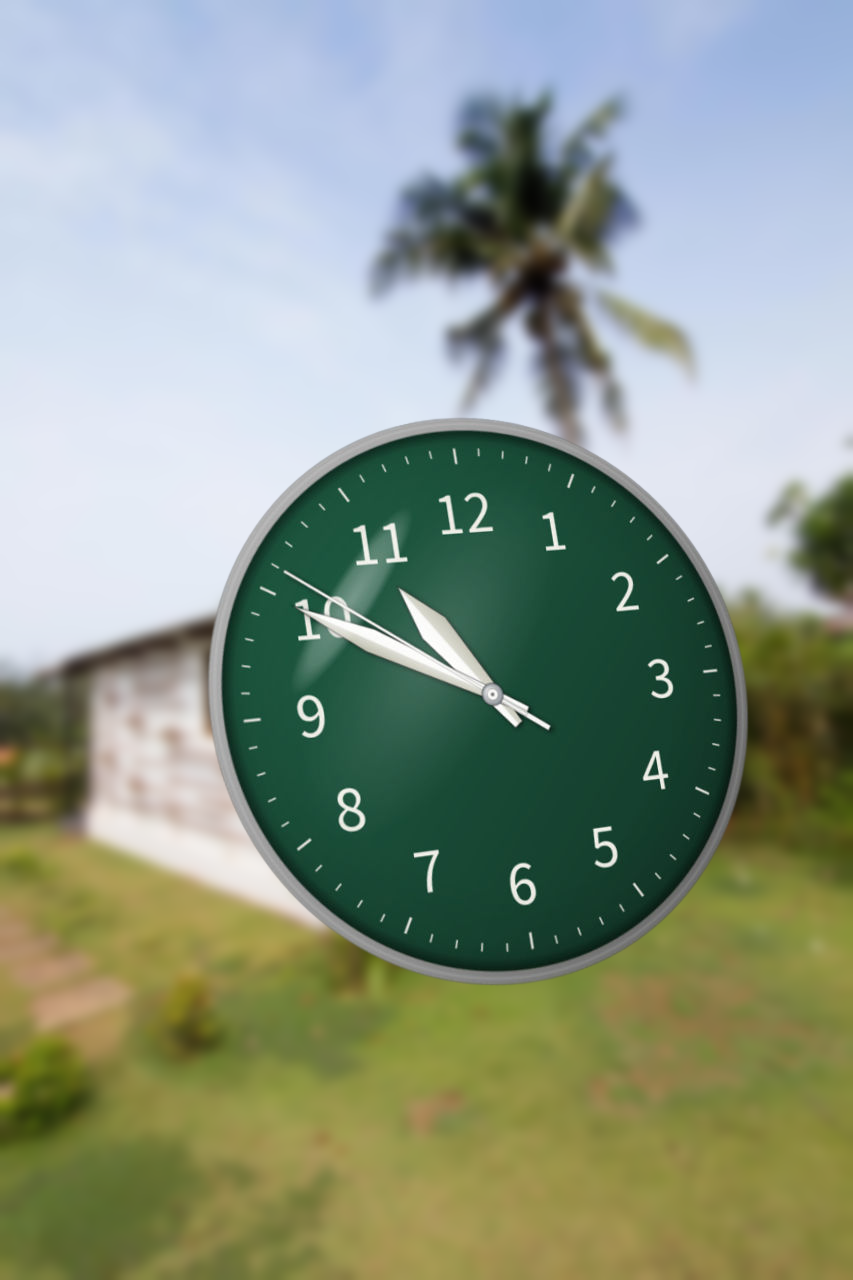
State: h=10 m=49 s=51
